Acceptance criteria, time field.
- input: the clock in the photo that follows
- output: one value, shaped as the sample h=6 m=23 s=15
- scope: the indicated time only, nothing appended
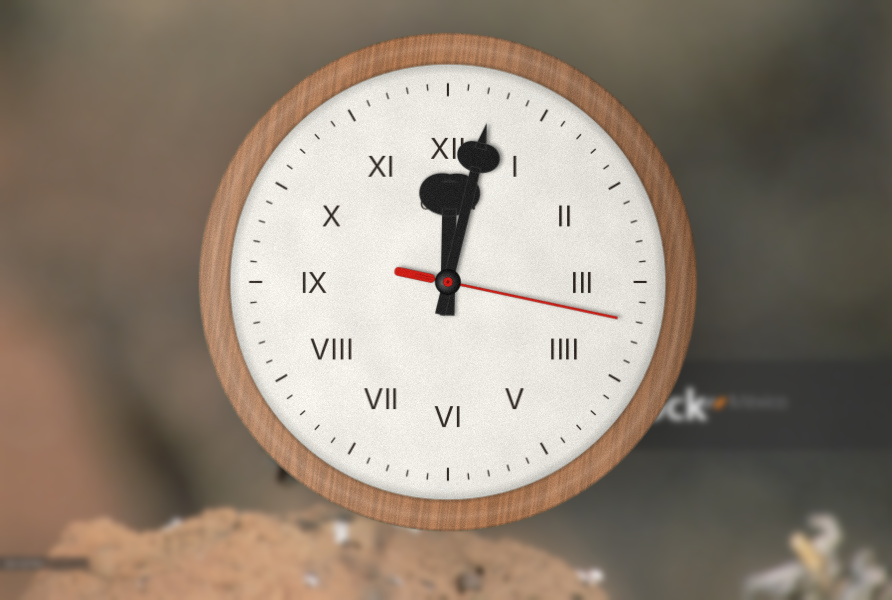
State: h=12 m=2 s=17
